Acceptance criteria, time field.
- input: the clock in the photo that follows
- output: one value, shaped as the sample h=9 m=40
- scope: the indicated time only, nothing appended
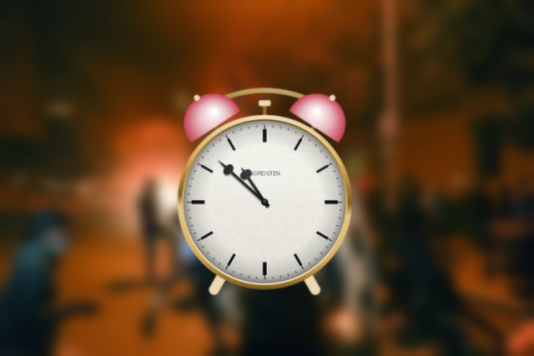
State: h=10 m=52
